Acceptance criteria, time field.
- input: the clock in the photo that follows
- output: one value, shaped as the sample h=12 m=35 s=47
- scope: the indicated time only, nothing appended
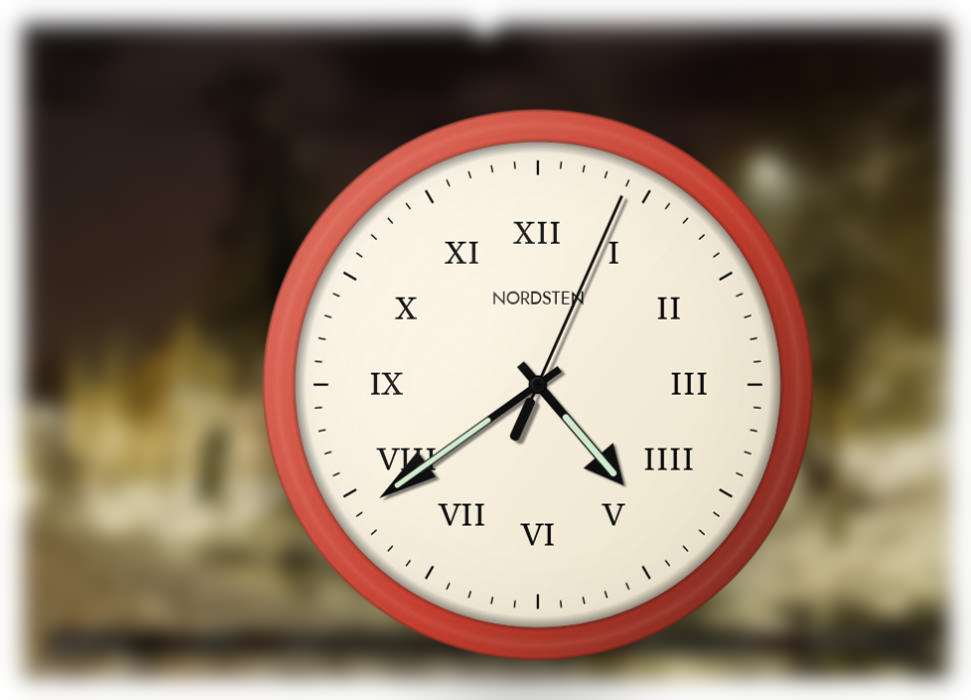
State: h=4 m=39 s=4
